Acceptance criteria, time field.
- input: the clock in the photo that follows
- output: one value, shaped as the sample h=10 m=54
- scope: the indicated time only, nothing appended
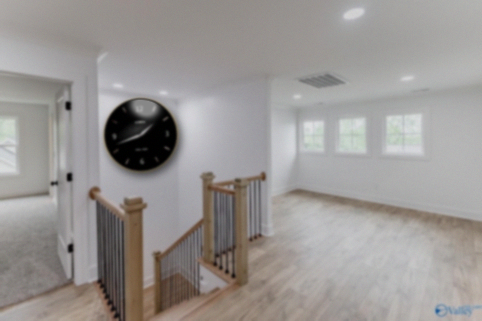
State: h=1 m=42
